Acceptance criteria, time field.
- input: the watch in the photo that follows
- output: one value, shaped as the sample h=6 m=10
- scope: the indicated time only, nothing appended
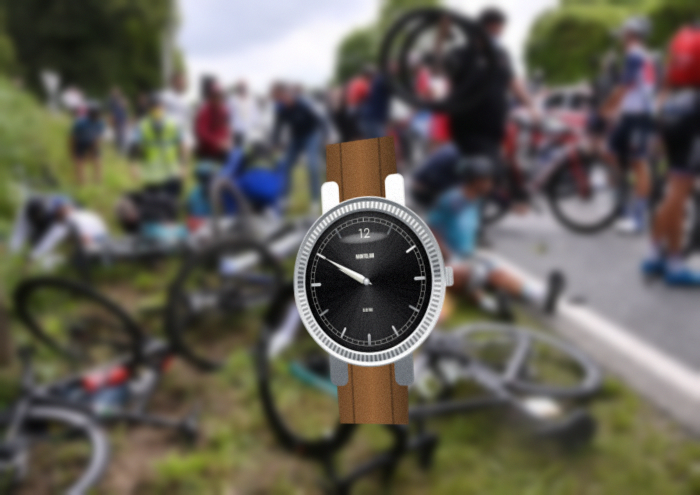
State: h=9 m=50
